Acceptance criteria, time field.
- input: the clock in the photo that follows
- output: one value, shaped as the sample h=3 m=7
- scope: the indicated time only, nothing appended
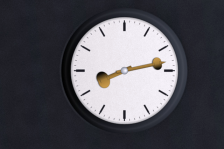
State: h=8 m=13
